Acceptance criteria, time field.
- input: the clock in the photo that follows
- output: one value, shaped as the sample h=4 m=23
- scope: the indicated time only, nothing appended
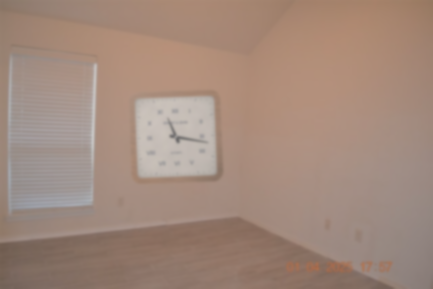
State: h=11 m=17
